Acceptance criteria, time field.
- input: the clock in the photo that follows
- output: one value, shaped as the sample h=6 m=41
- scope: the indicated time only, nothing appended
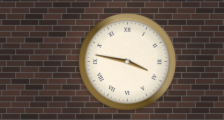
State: h=3 m=47
